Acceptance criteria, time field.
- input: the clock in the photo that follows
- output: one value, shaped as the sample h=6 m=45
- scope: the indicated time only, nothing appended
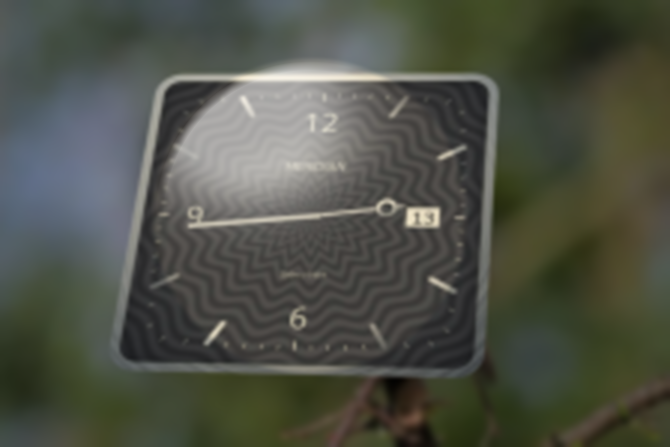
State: h=2 m=44
